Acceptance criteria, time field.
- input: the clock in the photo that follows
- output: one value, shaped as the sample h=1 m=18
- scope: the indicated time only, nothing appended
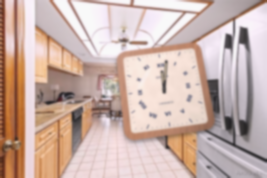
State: h=12 m=2
